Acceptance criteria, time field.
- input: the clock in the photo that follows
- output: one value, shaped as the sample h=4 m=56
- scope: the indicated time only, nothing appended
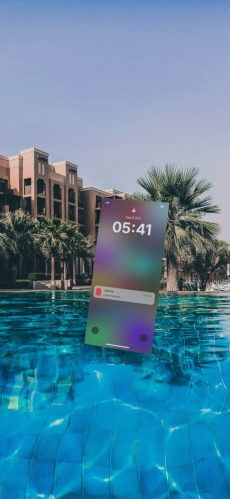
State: h=5 m=41
